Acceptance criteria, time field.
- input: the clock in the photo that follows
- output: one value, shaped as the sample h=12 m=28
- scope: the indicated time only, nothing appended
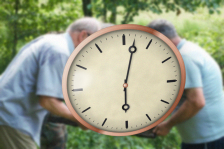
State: h=6 m=2
